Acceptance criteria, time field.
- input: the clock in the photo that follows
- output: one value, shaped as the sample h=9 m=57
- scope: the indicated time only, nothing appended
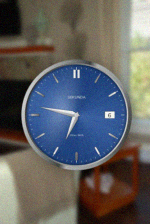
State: h=6 m=47
